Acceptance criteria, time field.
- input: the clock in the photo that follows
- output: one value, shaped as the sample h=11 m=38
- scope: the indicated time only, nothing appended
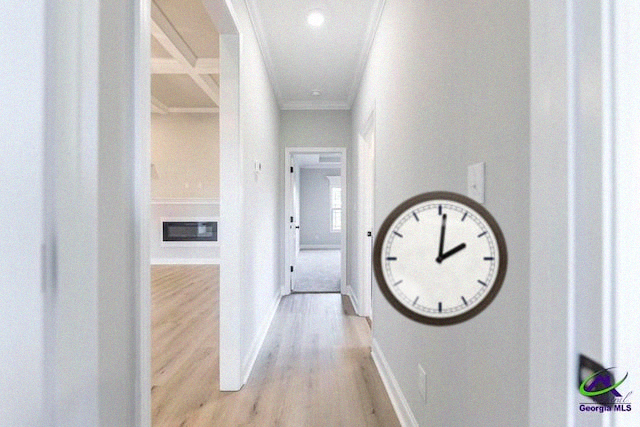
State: h=2 m=1
